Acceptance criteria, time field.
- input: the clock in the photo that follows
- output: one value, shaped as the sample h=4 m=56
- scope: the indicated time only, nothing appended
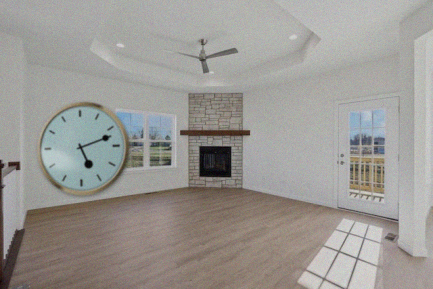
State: h=5 m=12
